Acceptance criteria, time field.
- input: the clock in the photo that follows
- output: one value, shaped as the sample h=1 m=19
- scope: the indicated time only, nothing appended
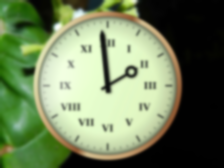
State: h=1 m=59
